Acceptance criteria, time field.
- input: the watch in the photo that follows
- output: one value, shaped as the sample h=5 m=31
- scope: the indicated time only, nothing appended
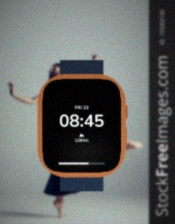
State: h=8 m=45
